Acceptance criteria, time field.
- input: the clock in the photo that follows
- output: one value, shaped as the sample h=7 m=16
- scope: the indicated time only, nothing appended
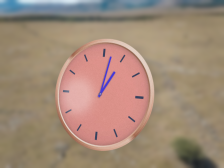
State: h=1 m=2
